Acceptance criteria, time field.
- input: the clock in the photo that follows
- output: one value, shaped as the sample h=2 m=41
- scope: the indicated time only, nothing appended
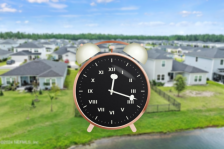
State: h=12 m=18
